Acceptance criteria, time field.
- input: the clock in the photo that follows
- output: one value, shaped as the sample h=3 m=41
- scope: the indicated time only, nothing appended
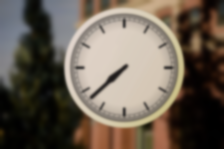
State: h=7 m=38
